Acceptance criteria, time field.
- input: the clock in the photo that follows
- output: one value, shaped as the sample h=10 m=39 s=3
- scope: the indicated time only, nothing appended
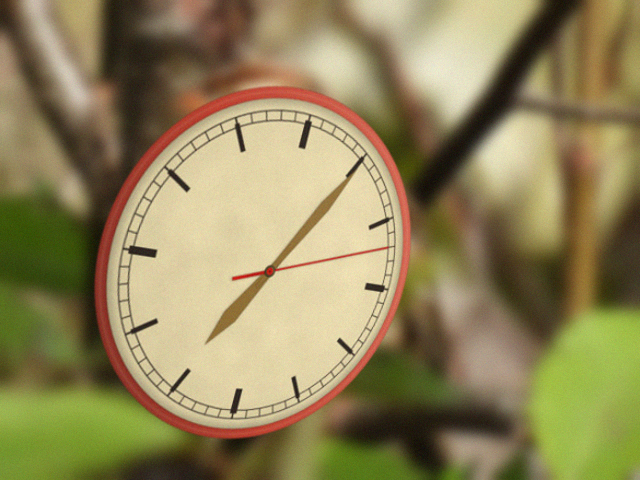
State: h=7 m=5 s=12
